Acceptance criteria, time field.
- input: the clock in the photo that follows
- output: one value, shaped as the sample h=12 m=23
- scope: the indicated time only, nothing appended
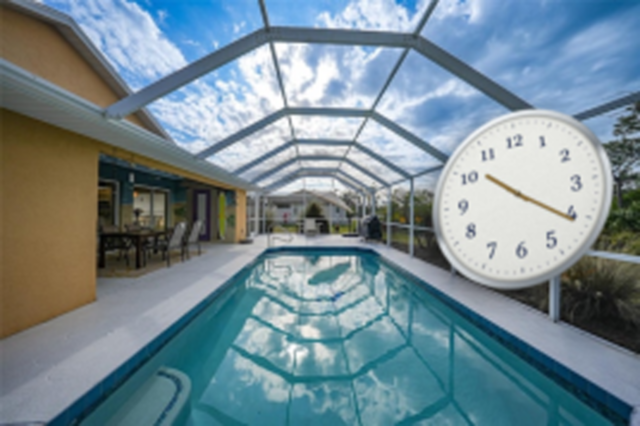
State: h=10 m=21
